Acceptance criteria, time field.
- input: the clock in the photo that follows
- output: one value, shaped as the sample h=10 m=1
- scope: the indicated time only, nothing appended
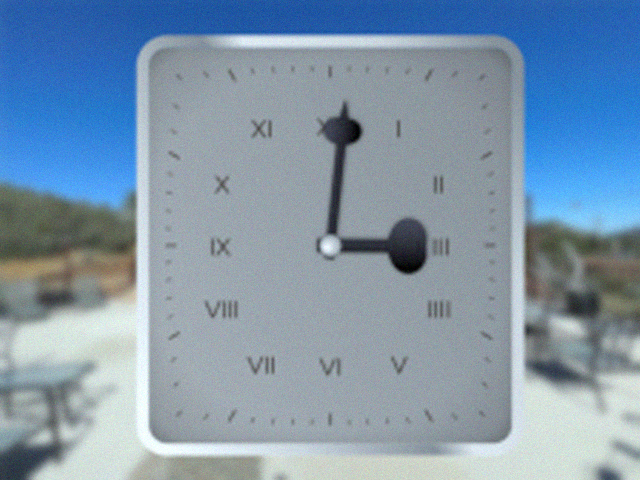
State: h=3 m=1
